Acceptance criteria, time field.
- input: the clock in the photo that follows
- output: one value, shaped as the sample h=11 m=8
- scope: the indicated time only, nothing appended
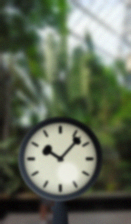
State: h=10 m=7
